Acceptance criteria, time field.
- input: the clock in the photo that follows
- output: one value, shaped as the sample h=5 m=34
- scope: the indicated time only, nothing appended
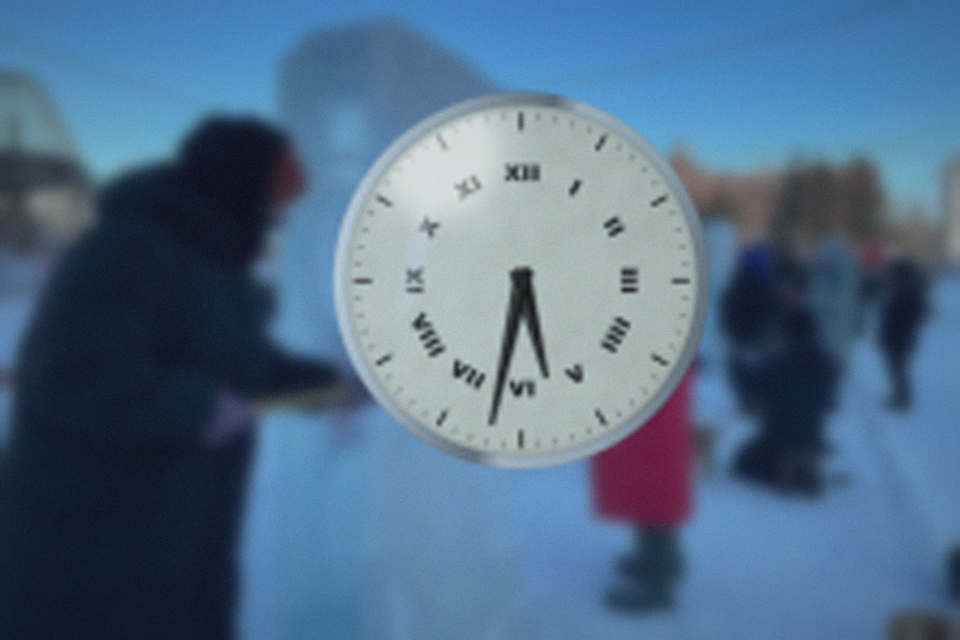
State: h=5 m=32
